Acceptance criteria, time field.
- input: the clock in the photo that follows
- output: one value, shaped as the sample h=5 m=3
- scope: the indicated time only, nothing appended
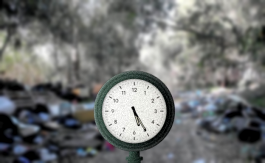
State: h=5 m=25
